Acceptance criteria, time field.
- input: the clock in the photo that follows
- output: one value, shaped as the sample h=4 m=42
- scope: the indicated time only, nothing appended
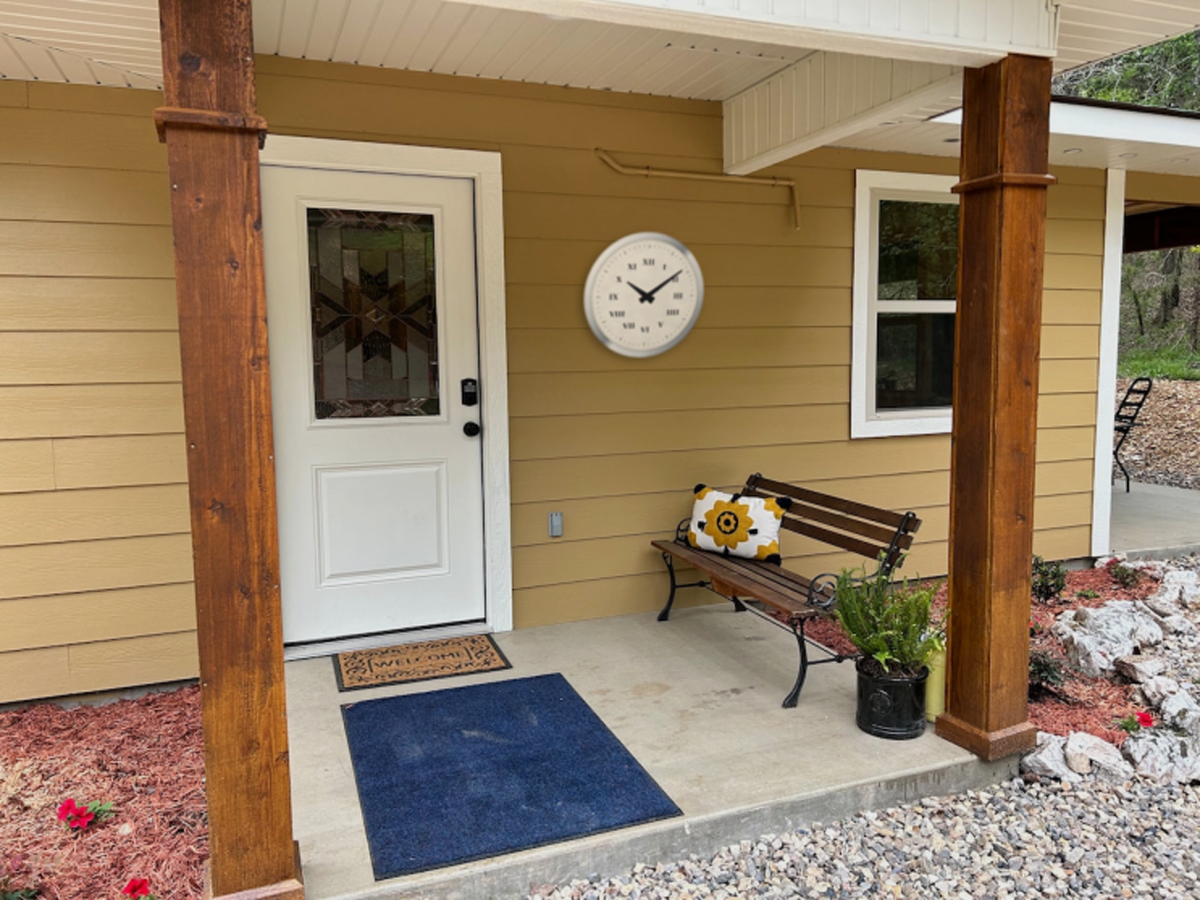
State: h=10 m=9
